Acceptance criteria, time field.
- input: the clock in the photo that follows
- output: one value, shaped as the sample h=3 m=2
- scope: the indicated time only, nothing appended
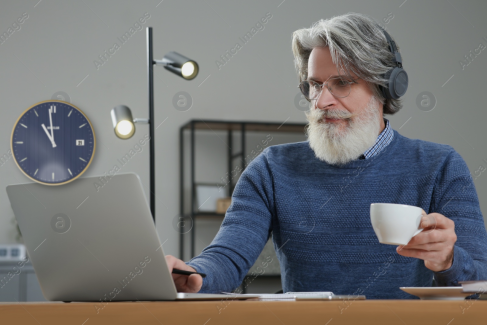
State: h=10 m=59
